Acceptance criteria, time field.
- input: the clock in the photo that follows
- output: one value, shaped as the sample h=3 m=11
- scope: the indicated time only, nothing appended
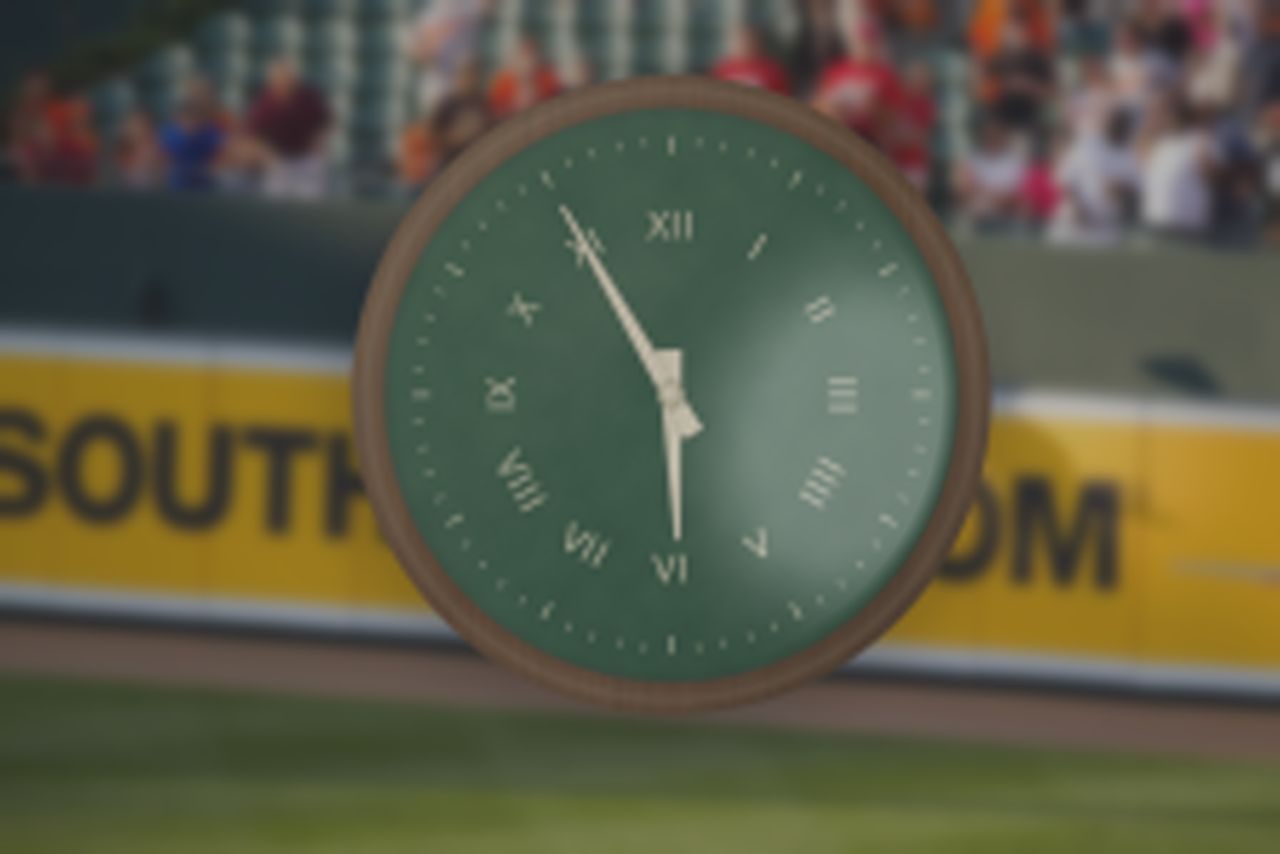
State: h=5 m=55
